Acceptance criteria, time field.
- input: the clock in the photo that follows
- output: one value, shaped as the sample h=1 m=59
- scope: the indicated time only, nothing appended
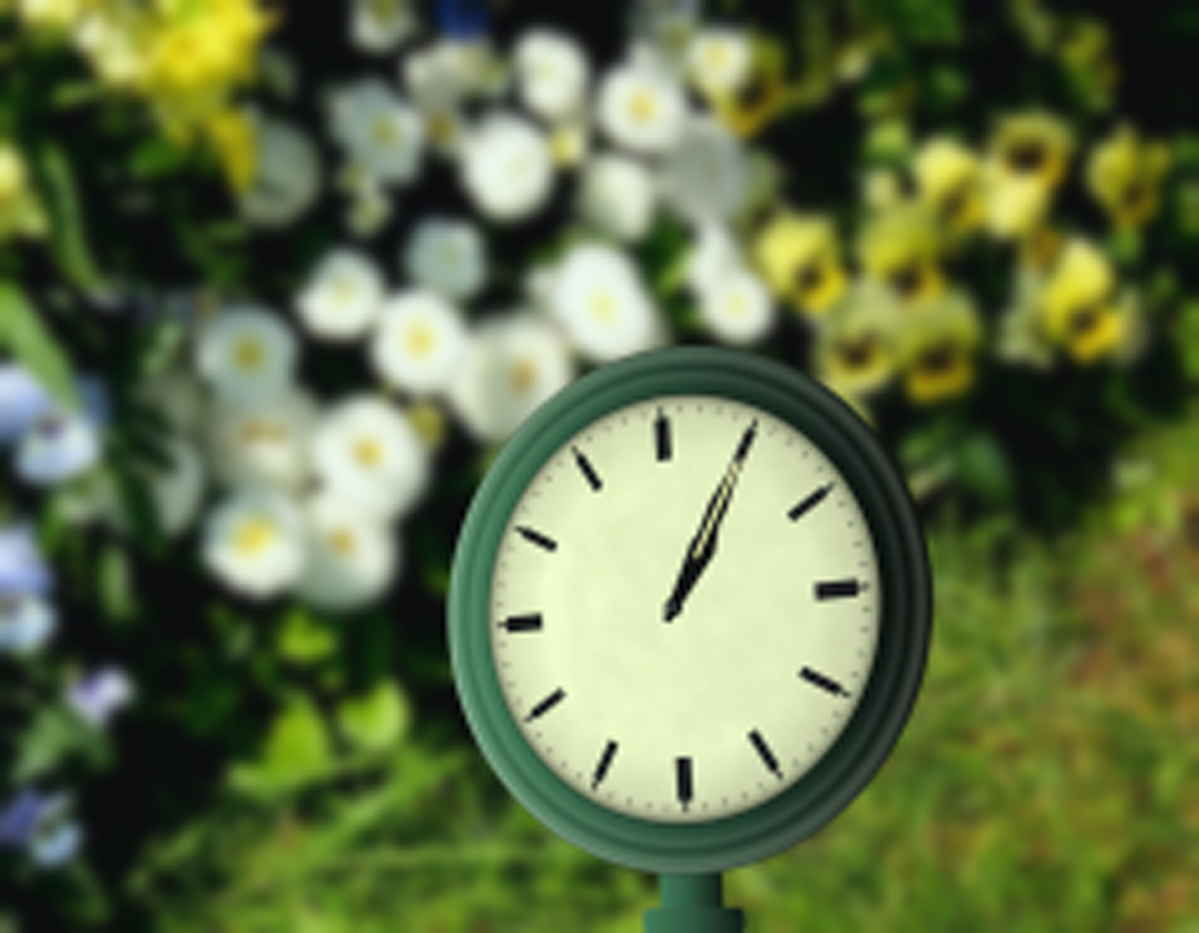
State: h=1 m=5
